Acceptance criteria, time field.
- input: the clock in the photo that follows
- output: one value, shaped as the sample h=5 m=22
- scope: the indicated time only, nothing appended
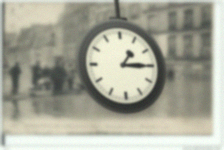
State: h=1 m=15
